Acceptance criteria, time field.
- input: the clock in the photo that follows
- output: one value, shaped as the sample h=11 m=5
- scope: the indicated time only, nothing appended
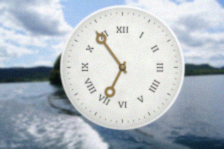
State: h=6 m=54
